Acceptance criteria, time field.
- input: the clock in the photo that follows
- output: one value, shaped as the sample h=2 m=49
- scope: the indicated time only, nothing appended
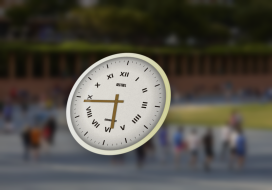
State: h=5 m=44
